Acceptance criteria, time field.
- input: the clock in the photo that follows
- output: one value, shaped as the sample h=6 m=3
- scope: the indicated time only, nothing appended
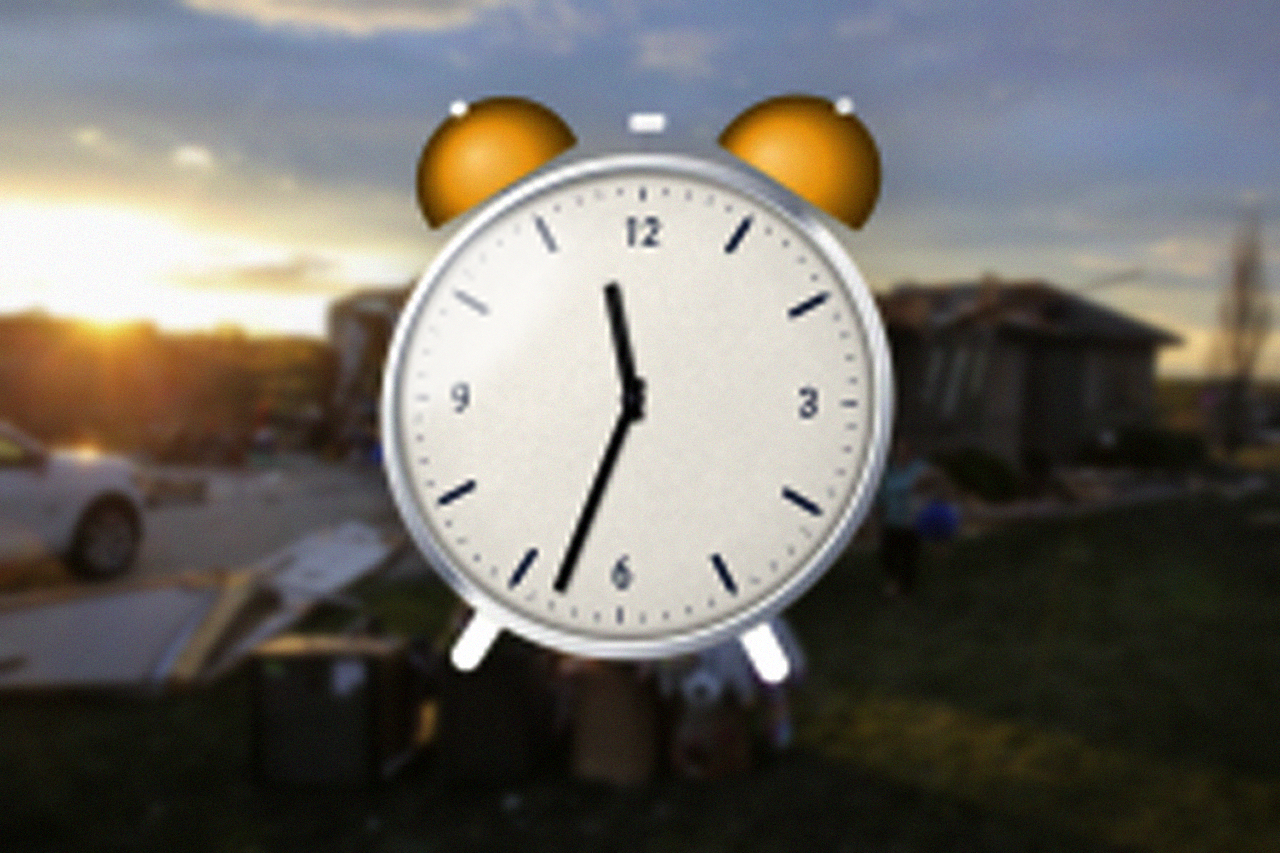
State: h=11 m=33
